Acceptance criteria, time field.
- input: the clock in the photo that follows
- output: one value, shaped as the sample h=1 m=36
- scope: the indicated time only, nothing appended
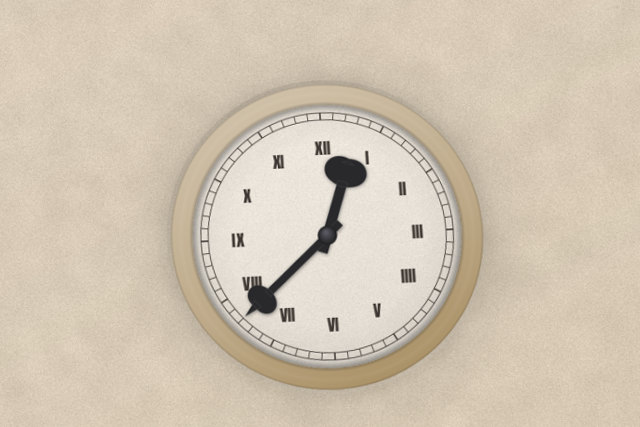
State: h=12 m=38
